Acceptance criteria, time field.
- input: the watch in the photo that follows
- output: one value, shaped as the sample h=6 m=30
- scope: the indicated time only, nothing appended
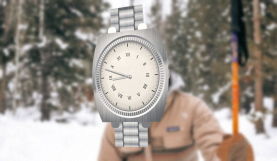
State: h=8 m=48
